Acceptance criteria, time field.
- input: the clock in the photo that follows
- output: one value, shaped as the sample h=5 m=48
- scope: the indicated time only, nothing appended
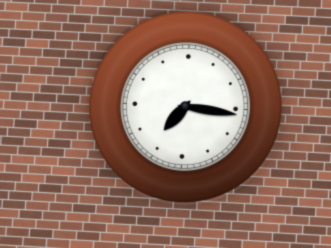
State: h=7 m=16
